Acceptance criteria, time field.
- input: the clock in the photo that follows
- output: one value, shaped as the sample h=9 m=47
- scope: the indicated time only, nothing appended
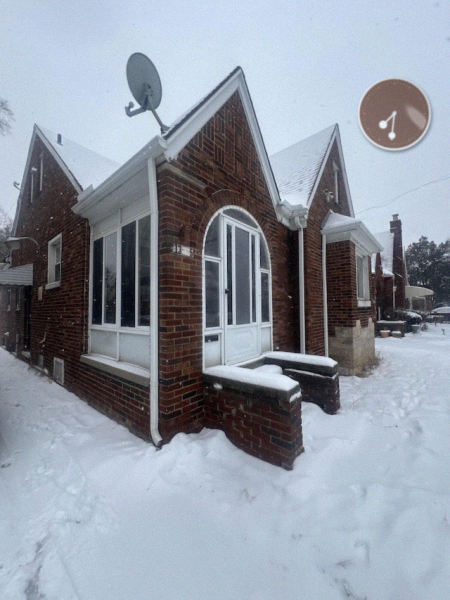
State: h=7 m=31
